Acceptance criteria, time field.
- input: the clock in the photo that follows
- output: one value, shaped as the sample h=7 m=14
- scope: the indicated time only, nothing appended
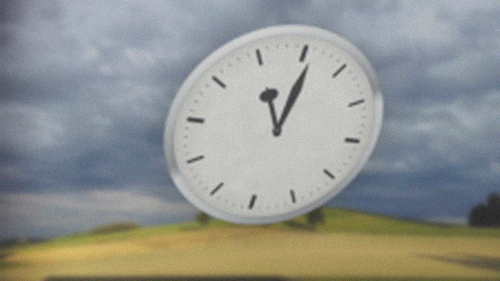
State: h=11 m=1
